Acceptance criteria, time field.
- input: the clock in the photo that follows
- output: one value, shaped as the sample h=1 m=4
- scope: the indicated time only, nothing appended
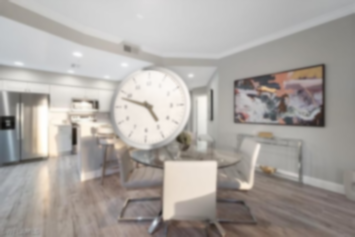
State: h=4 m=48
